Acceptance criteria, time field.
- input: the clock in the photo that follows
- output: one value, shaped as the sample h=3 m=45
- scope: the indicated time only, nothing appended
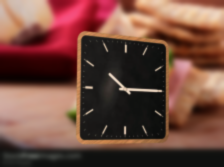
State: h=10 m=15
